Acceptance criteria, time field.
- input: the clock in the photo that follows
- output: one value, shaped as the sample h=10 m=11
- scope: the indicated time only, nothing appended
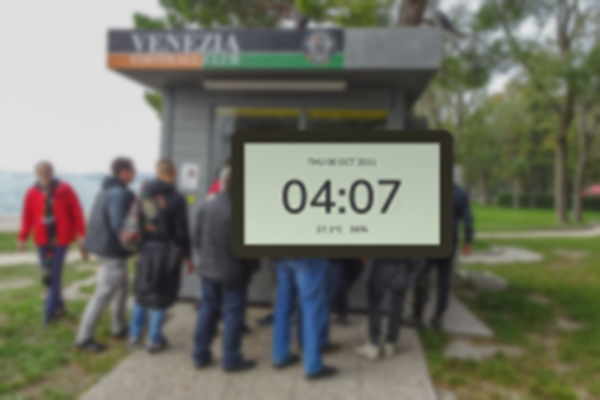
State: h=4 m=7
